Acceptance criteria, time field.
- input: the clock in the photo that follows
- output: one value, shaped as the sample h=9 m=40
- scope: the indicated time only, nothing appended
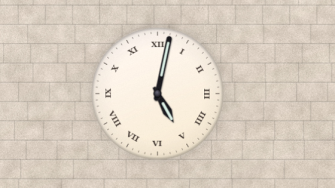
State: h=5 m=2
